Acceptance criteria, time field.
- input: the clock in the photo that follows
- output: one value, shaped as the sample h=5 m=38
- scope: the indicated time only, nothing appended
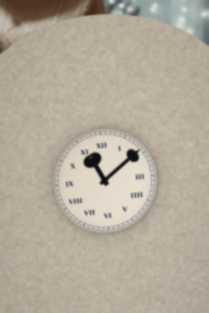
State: h=11 m=9
